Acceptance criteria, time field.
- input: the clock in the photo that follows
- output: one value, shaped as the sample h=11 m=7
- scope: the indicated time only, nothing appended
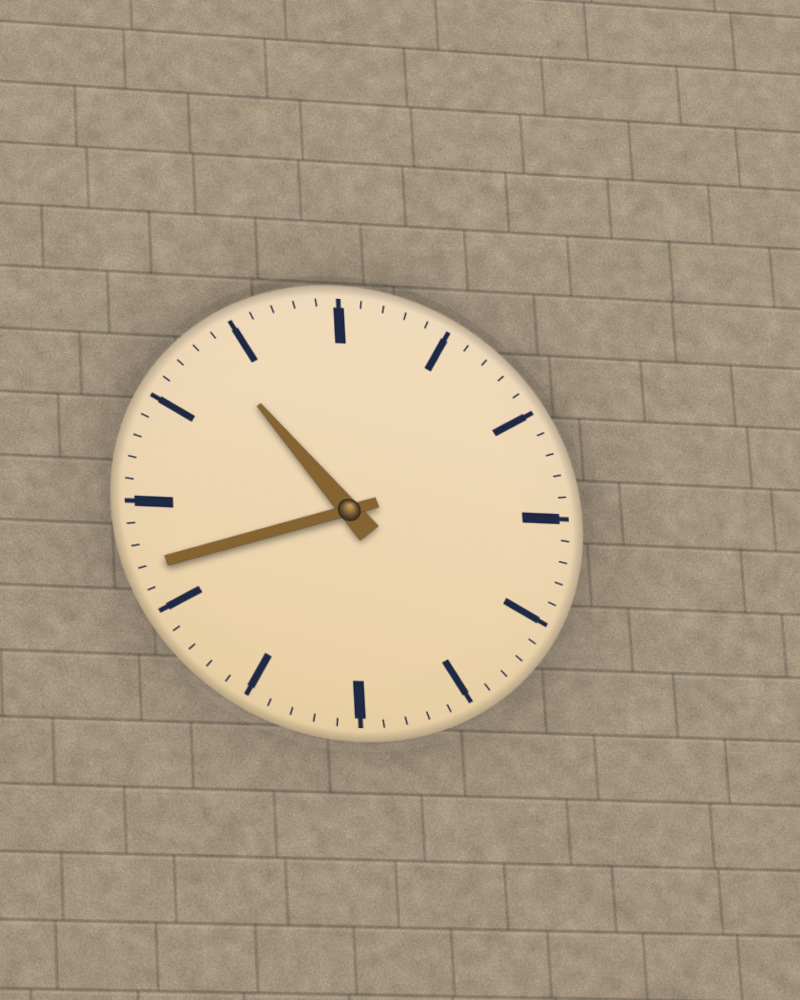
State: h=10 m=42
